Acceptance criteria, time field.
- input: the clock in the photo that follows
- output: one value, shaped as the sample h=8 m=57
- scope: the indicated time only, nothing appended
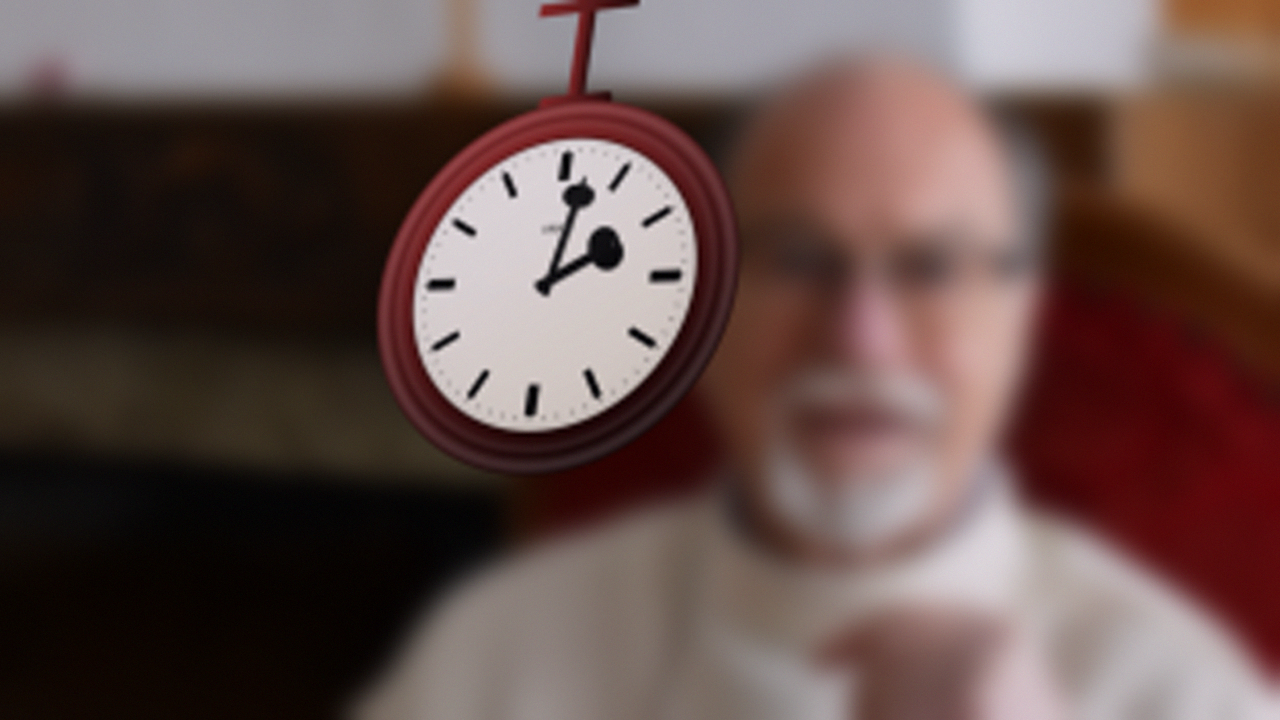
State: h=2 m=2
